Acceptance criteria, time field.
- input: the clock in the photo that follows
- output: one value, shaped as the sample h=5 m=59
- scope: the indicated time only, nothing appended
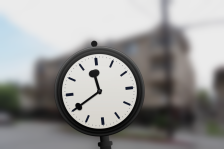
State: h=11 m=40
